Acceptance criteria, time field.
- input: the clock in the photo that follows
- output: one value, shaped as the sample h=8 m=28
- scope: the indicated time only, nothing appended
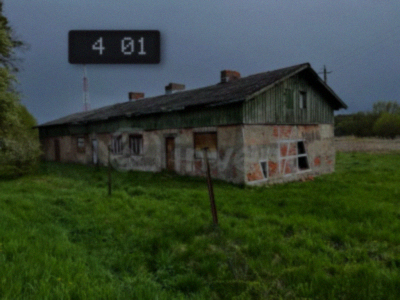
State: h=4 m=1
